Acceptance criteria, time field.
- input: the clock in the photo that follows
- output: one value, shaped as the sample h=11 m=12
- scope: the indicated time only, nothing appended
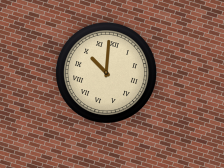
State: h=9 m=58
